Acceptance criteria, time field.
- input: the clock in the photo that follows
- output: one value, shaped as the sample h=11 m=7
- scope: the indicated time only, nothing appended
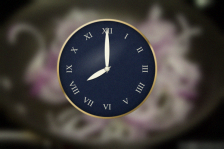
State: h=8 m=0
